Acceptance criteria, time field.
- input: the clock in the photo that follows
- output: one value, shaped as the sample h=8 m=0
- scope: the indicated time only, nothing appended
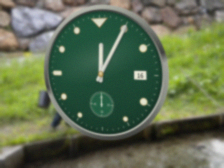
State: h=12 m=5
